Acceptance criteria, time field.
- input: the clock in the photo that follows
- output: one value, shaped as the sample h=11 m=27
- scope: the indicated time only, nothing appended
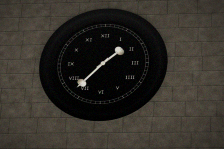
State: h=1 m=37
